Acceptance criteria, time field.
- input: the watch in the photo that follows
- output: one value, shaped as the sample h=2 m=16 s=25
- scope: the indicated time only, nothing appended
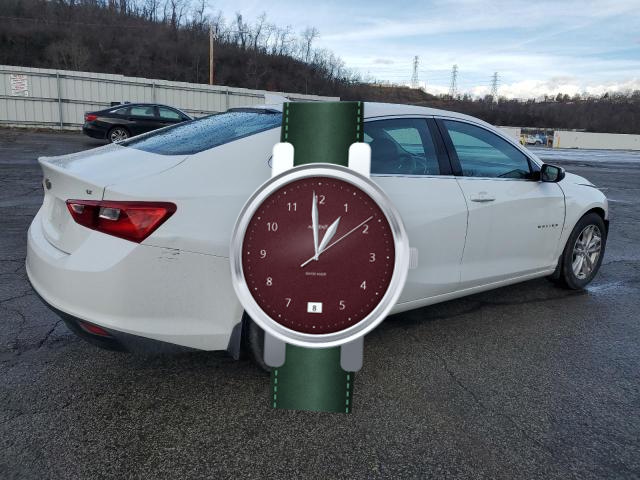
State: h=12 m=59 s=9
